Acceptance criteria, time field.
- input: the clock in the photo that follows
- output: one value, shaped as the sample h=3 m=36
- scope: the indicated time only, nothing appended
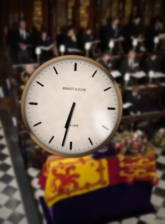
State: h=6 m=32
